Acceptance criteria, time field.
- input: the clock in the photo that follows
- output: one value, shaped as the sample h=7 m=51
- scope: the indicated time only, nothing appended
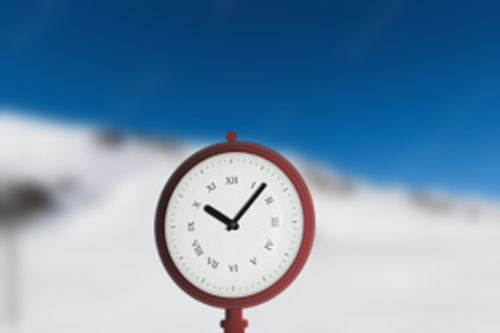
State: h=10 m=7
